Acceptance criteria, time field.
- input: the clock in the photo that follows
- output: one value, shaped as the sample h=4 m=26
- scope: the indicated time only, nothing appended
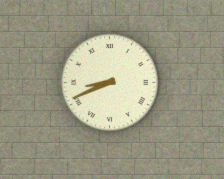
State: h=8 m=41
